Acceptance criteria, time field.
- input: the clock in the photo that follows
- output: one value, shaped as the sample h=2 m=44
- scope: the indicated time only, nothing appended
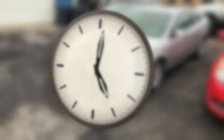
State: h=5 m=1
